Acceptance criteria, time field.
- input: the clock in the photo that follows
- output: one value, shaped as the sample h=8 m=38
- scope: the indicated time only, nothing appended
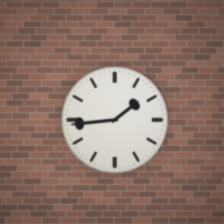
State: h=1 m=44
